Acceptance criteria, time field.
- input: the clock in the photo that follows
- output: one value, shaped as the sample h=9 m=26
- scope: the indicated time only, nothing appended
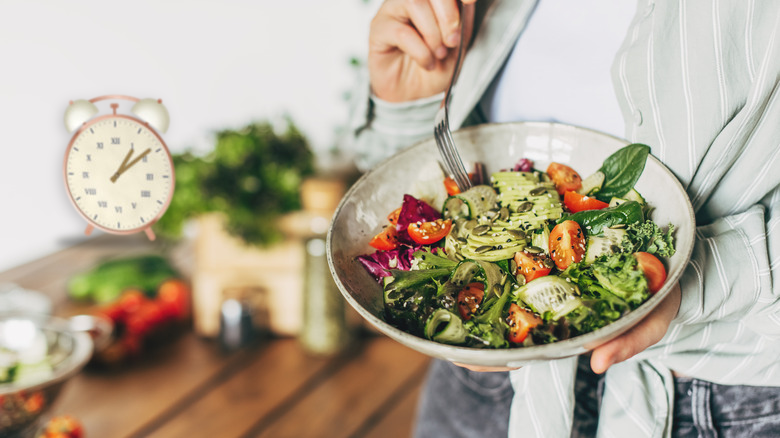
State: h=1 m=9
